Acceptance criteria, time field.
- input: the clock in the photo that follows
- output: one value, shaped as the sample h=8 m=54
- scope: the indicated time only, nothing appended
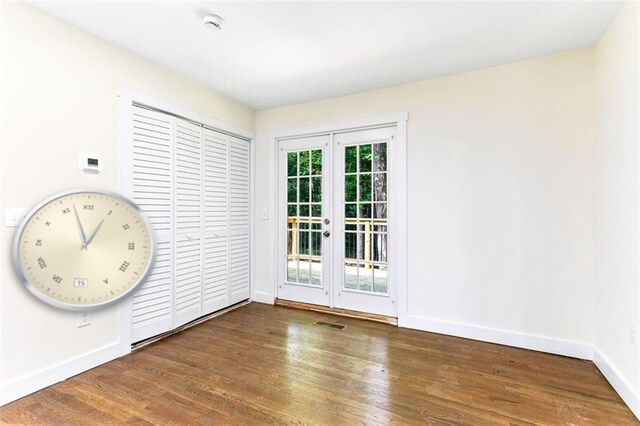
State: h=12 m=57
